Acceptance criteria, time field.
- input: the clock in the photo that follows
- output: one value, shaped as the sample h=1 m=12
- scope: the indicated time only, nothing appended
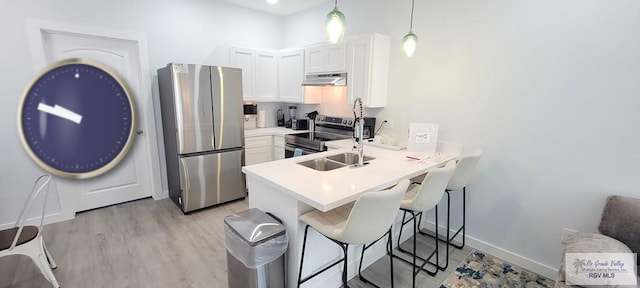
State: h=9 m=48
